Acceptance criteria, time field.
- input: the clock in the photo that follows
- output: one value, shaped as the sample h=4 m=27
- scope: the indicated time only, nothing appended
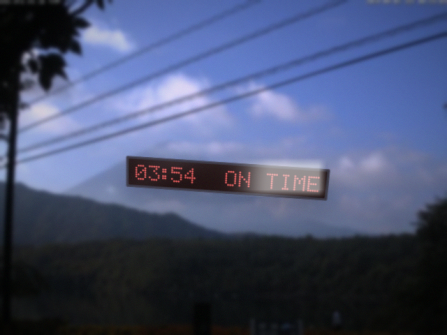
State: h=3 m=54
